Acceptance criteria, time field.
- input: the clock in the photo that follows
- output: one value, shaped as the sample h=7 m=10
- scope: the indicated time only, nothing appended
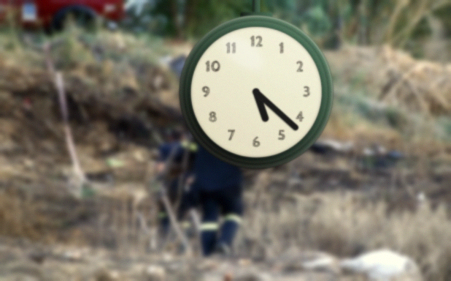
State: h=5 m=22
